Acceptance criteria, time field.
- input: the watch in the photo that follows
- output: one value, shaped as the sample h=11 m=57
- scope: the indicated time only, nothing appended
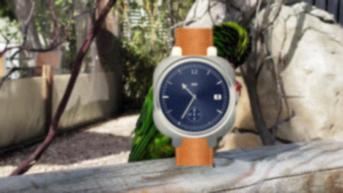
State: h=10 m=35
